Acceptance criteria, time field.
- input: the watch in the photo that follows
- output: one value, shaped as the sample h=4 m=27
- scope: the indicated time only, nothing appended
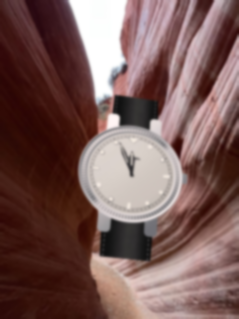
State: h=11 m=56
